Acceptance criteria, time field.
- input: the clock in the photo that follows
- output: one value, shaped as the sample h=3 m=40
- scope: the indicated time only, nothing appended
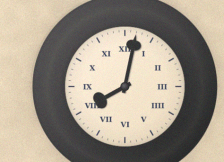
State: h=8 m=2
